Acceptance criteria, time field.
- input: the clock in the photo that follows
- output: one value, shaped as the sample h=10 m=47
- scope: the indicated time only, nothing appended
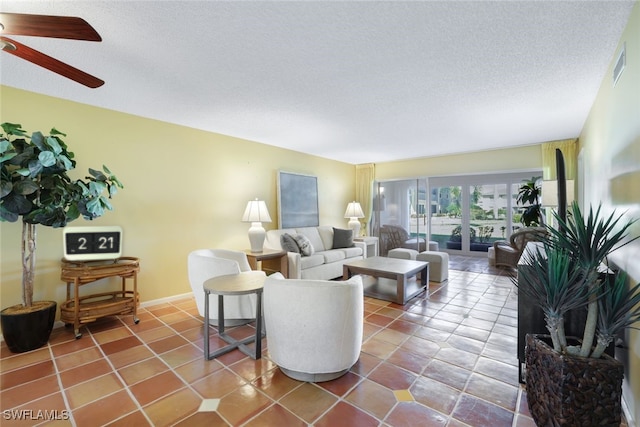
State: h=2 m=21
